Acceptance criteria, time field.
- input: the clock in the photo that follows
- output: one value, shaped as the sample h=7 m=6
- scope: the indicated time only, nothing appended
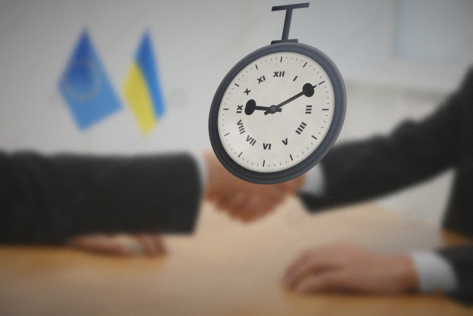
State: h=9 m=10
